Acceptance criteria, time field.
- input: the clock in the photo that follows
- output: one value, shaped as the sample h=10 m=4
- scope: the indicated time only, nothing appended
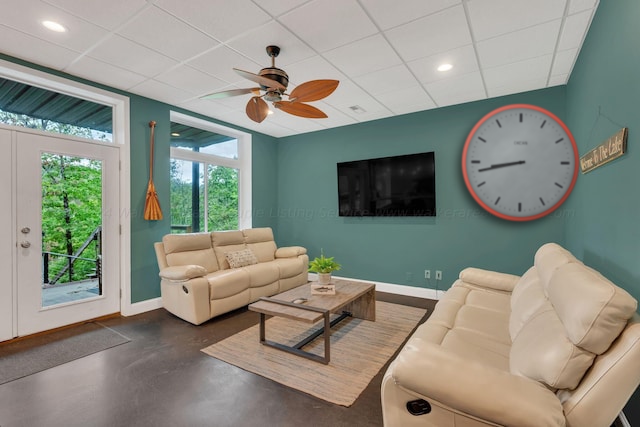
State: h=8 m=43
